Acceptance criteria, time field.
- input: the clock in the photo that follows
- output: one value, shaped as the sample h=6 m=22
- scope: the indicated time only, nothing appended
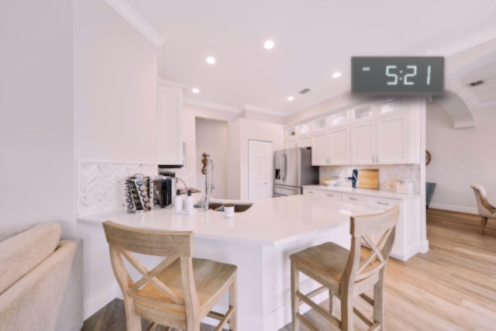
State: h=5 m=21
